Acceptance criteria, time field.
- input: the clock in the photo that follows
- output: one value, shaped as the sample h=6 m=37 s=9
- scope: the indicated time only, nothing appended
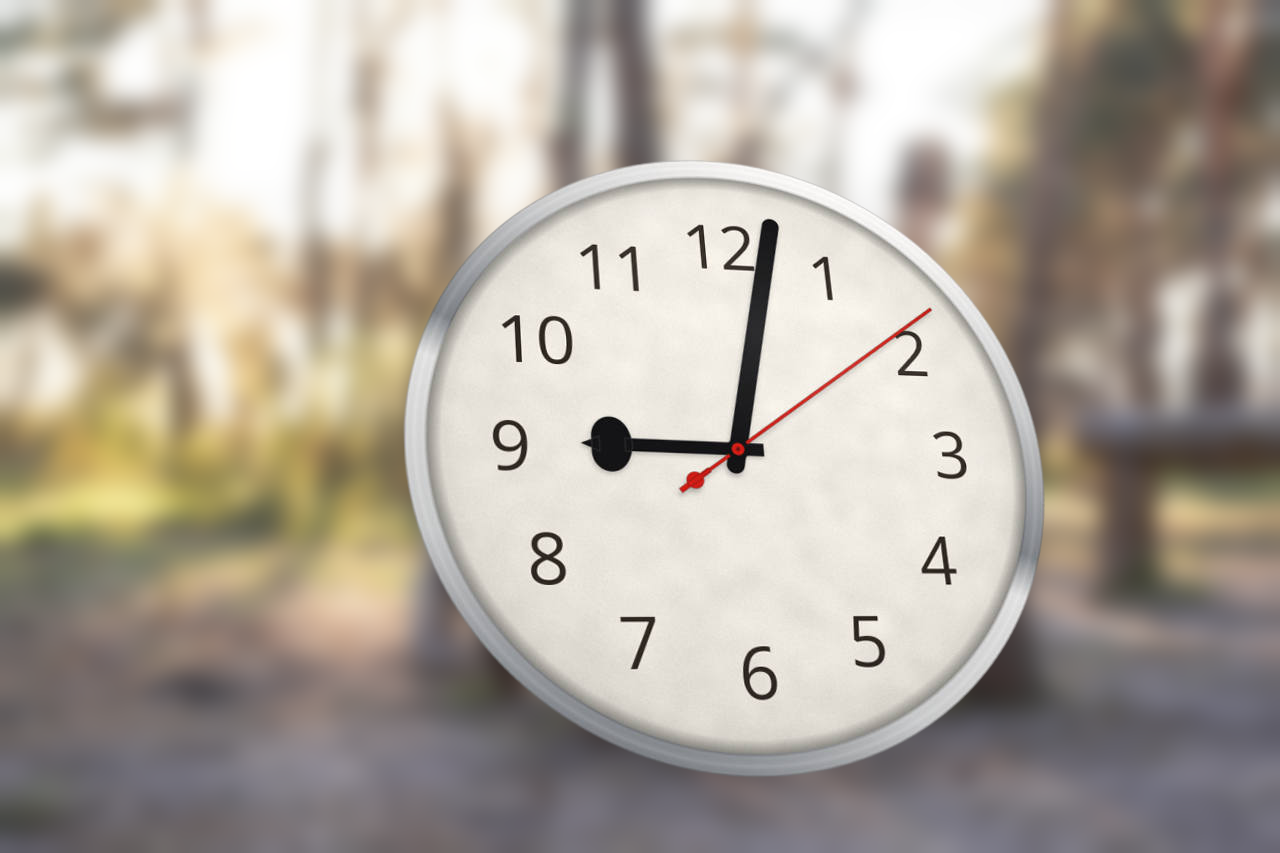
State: h=9 m=2 s=9
